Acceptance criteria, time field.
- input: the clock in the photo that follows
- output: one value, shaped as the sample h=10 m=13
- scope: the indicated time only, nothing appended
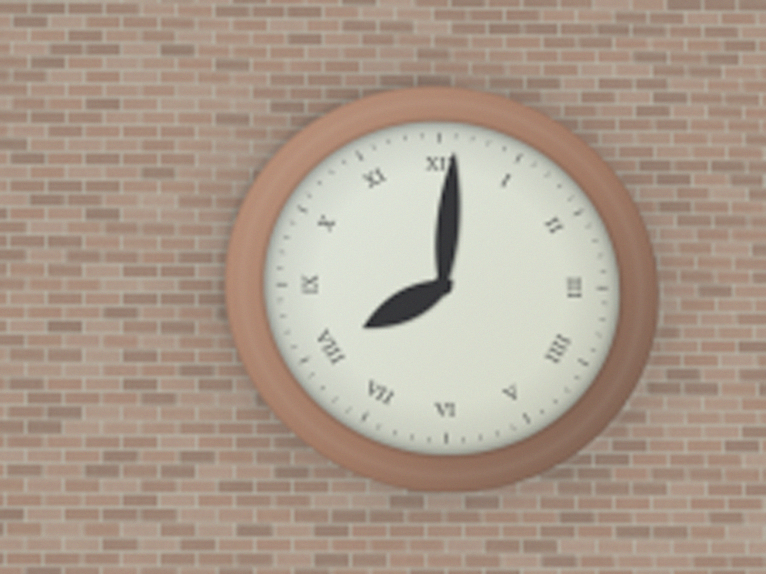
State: h=8 m=1
